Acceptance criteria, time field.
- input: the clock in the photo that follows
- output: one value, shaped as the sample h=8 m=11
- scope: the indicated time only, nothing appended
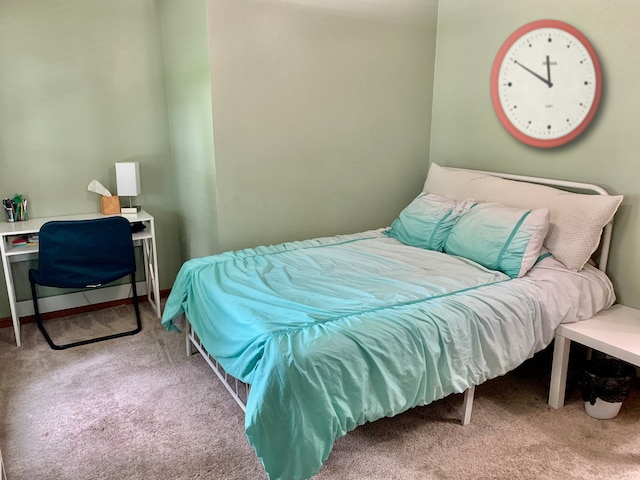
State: h=11 m=50
